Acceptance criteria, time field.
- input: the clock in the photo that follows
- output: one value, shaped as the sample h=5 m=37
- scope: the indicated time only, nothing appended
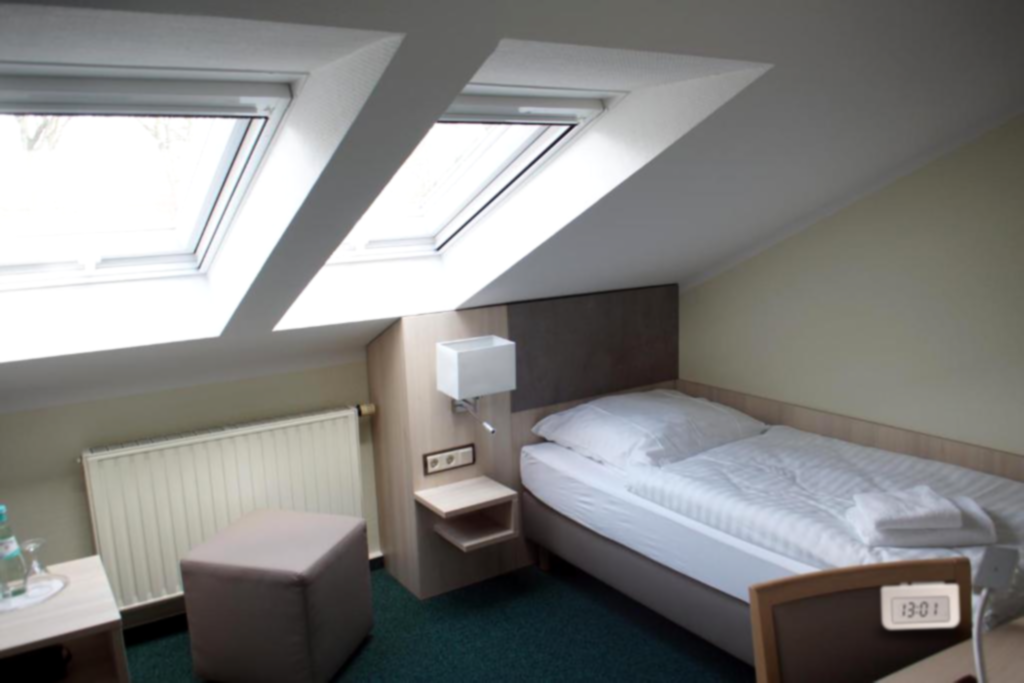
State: h=13 m=1
